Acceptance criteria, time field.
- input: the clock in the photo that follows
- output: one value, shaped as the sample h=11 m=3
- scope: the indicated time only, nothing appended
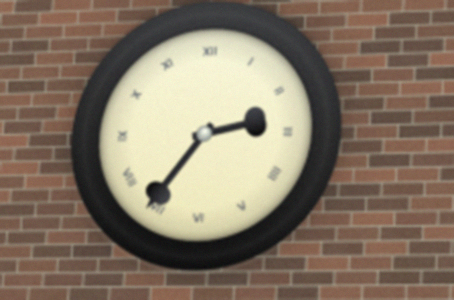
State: h=2 m=36
